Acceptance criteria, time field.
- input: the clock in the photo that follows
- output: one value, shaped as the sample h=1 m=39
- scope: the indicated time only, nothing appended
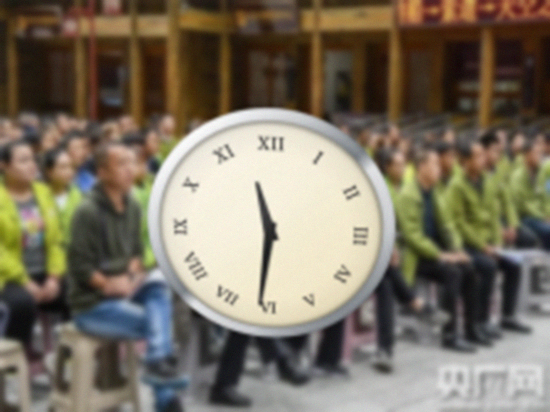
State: h=11 m=31
